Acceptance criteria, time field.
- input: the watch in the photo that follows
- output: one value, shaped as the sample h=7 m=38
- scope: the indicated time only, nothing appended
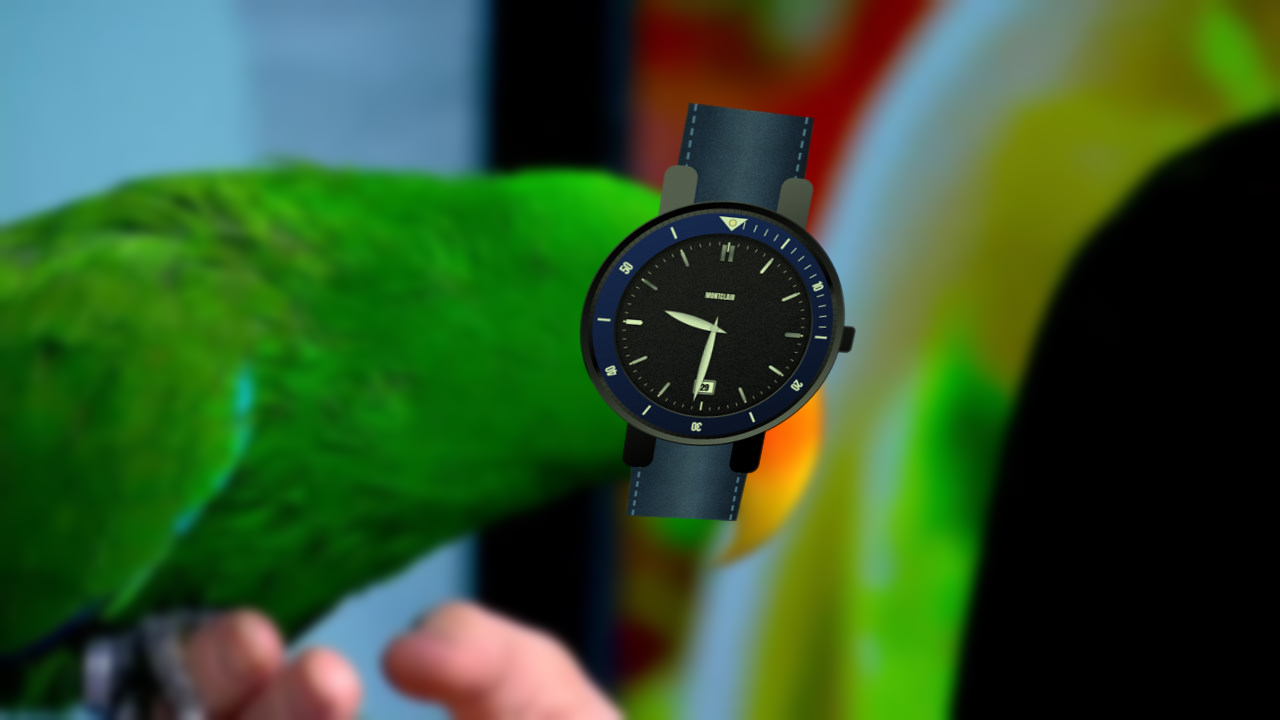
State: h=9 m=31
